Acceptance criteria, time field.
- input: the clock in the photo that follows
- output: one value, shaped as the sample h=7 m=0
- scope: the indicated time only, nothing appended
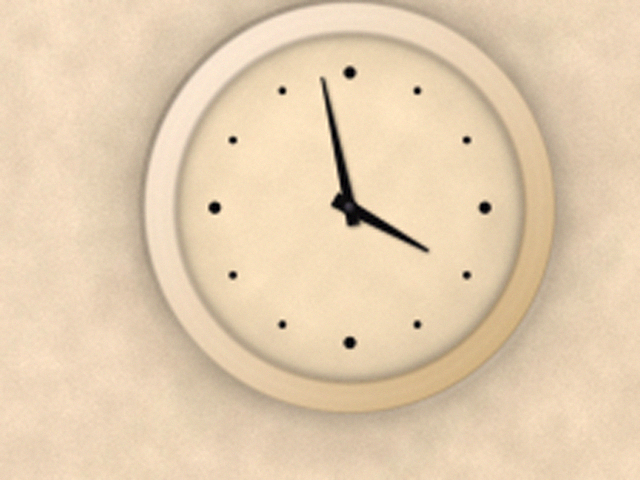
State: h=3 m=58
